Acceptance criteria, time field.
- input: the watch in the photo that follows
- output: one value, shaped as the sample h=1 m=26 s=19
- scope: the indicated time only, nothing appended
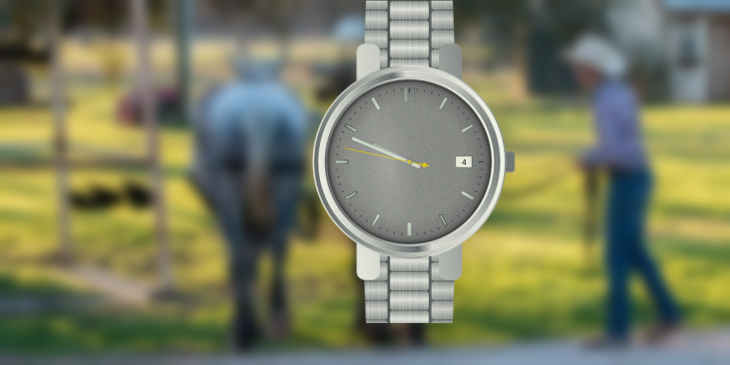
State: h=9 m=48 s=47
